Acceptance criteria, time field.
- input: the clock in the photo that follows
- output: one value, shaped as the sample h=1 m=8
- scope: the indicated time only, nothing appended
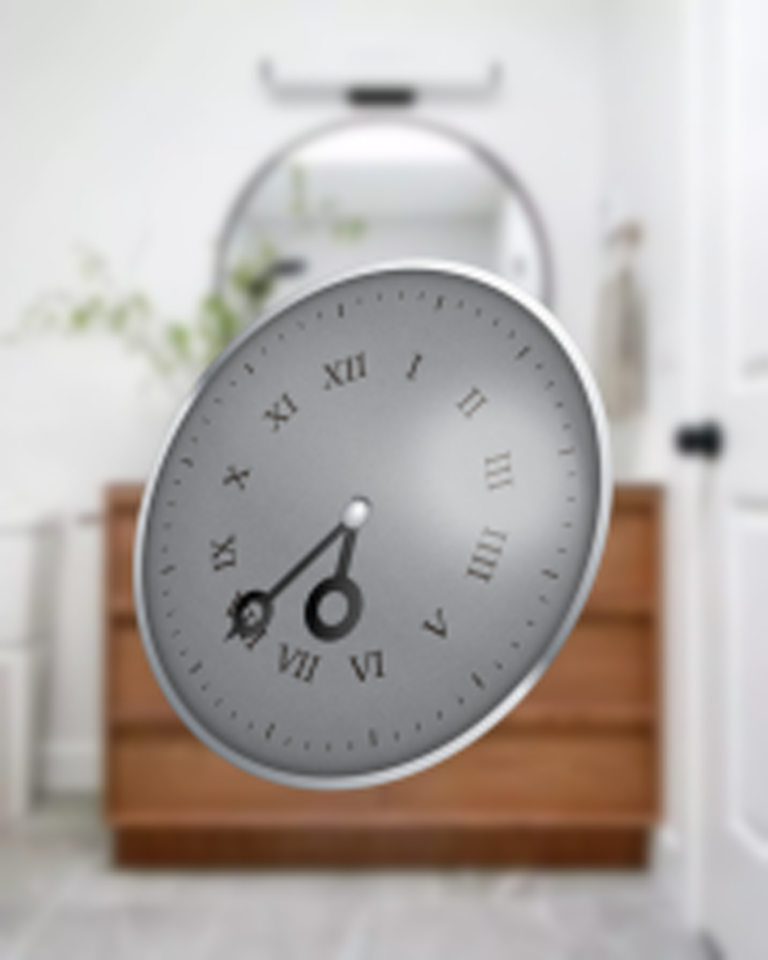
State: h=6 m=40
